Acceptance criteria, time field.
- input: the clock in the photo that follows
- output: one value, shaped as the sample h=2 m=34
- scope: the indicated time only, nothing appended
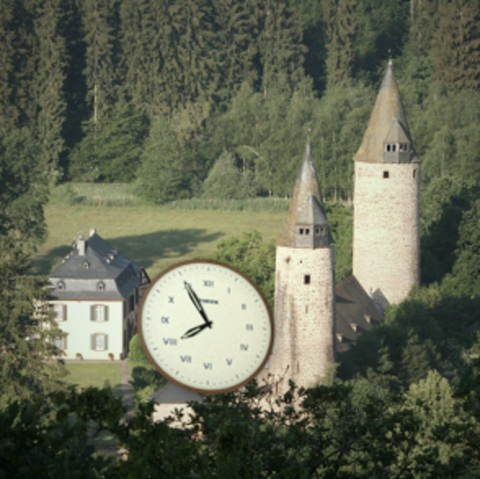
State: h=7 m=55
